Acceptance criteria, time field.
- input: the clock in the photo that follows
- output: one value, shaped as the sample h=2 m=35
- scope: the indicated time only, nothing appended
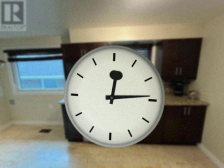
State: h=12 m=14
